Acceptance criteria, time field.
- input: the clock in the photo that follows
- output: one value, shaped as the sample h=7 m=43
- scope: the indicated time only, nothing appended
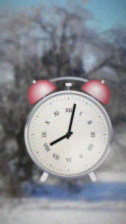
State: h=8 m=2
